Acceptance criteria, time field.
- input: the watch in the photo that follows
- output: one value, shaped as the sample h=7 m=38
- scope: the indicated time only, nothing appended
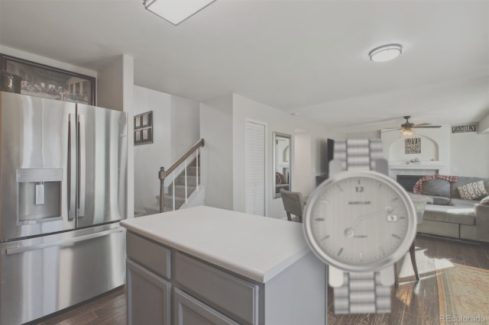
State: h=7 m=12
